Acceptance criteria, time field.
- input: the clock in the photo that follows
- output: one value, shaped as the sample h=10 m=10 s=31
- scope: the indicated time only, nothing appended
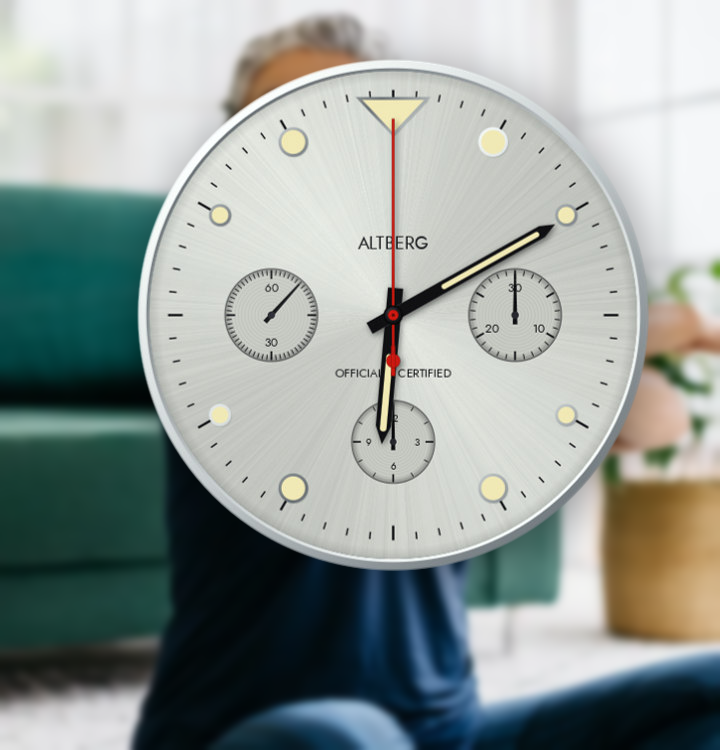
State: h=6 m=10 s=7
